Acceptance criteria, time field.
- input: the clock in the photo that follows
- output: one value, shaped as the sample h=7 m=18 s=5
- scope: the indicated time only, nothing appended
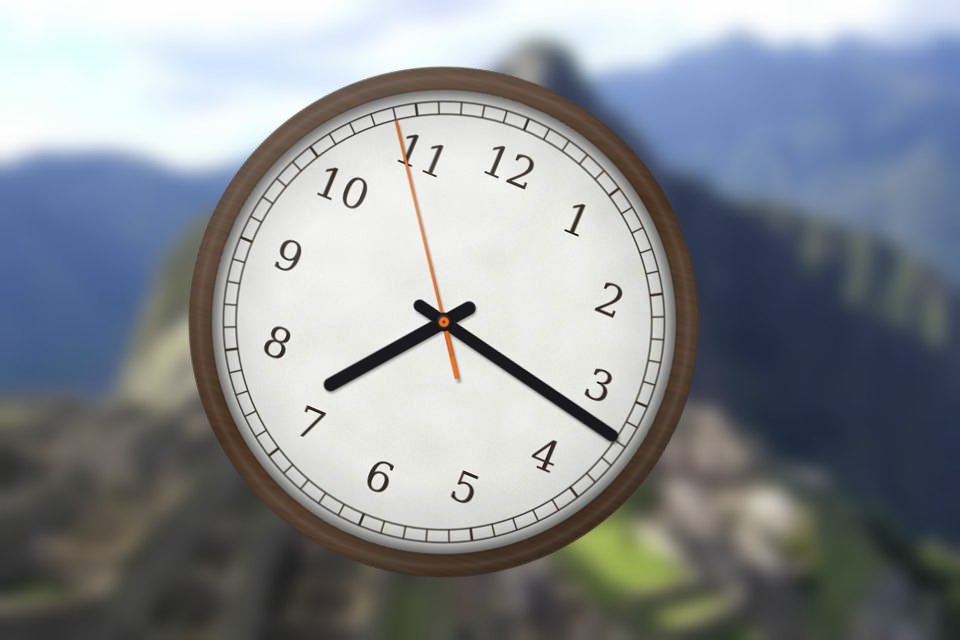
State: h=7 m=16 s=54
